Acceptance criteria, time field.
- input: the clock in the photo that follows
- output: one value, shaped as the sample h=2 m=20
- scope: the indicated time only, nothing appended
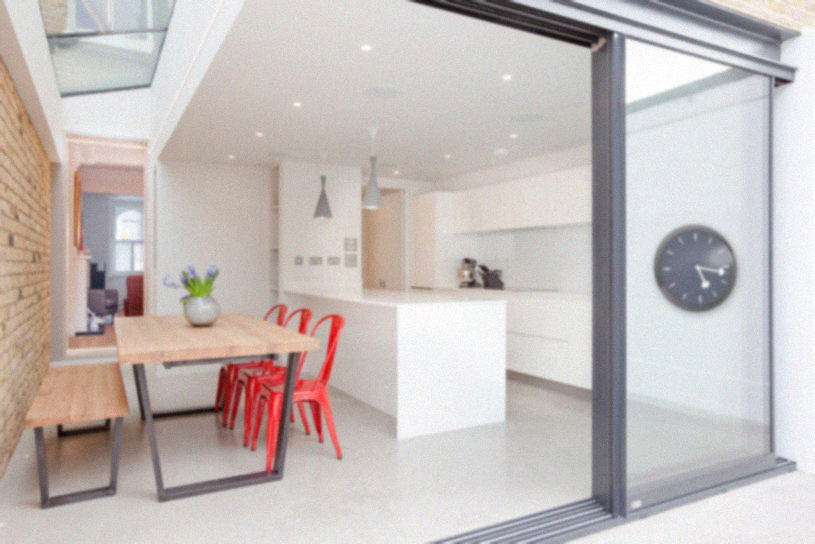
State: h=5 m=17
